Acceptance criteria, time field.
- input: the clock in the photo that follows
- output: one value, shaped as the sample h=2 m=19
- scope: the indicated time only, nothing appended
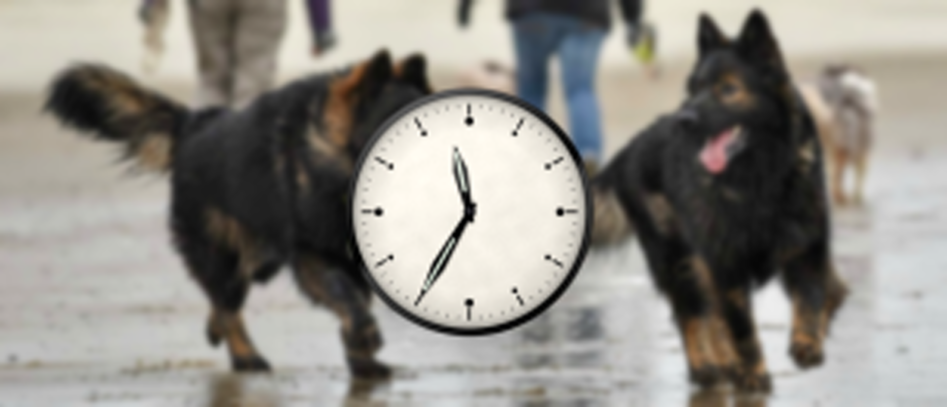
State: h=11 m=35
